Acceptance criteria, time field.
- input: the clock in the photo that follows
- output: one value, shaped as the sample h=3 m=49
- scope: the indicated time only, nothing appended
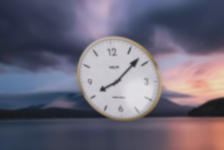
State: h=8 m=8
